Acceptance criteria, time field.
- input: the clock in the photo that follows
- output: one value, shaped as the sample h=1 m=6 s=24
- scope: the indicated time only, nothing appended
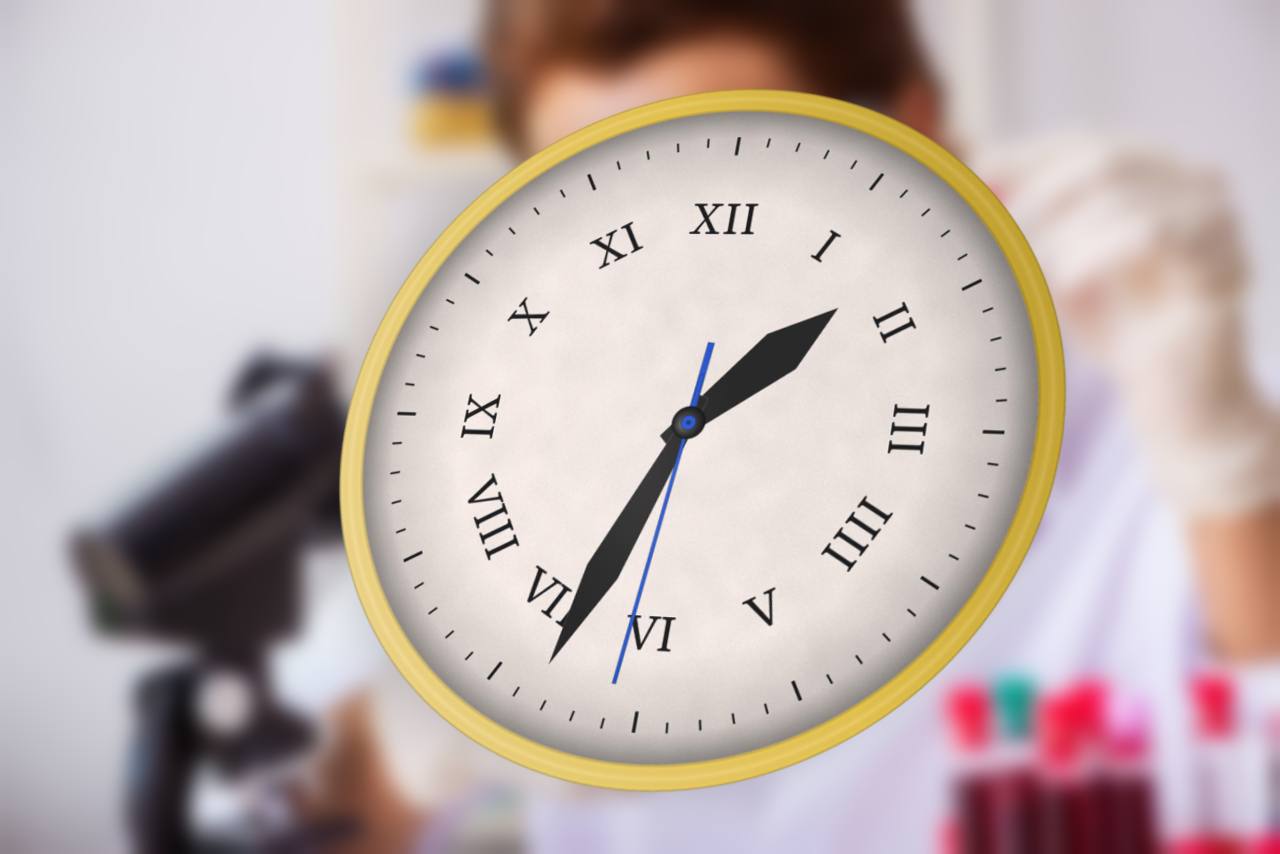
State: h=1 m=33 s=31
